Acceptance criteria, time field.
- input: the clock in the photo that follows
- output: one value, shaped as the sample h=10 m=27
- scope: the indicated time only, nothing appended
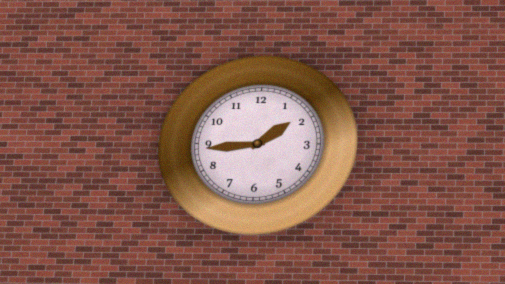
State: h=1 m=44
